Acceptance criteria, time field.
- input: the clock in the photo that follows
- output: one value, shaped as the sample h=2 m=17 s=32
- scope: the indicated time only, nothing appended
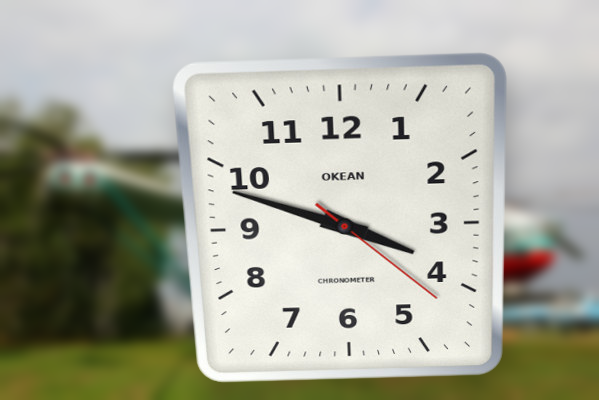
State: h=3 m=48 s=22
